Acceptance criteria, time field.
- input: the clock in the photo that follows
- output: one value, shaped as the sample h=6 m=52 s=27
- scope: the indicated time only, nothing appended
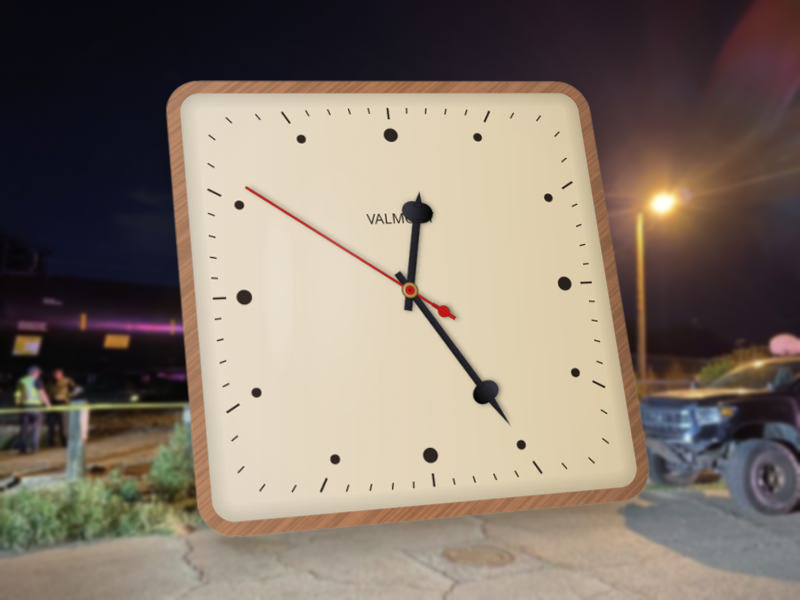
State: h=12 m=24 s=51
